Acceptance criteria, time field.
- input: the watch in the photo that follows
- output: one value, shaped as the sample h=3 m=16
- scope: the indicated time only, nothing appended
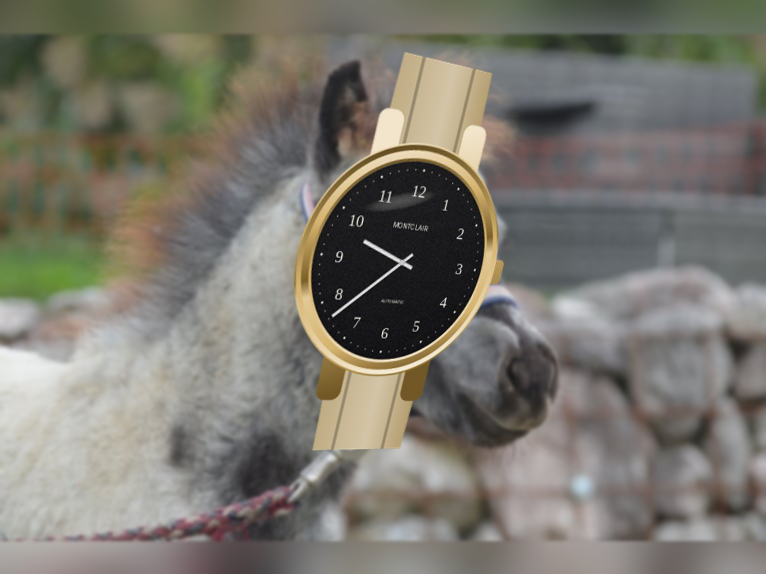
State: h=9 m=38
